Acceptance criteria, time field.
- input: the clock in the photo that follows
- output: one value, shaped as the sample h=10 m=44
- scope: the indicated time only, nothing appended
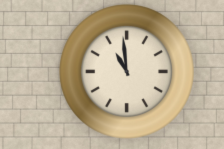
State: h=10 m=59
